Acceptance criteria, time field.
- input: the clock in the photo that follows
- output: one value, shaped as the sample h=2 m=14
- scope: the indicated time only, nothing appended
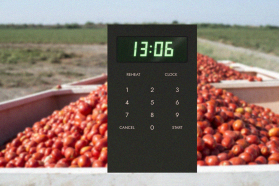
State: h=13 m=6
